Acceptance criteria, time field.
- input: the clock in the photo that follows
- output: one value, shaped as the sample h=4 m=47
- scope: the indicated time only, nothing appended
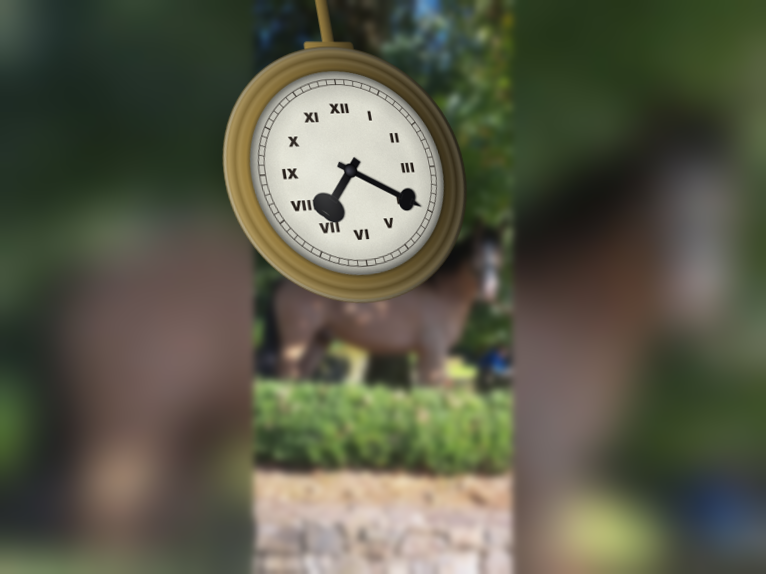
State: h=7 m=20
